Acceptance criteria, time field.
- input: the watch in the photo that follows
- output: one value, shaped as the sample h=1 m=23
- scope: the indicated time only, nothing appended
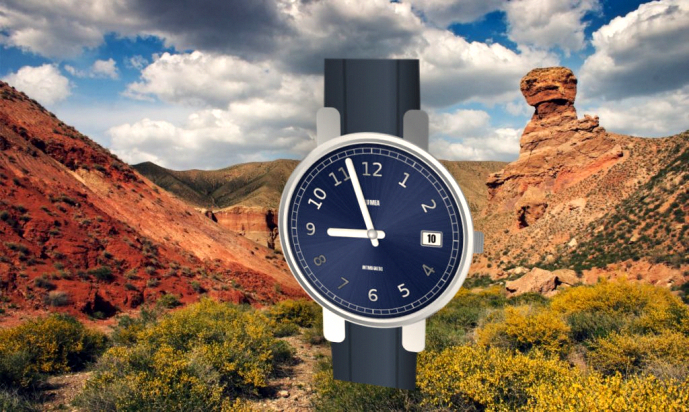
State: h=8 m=57
